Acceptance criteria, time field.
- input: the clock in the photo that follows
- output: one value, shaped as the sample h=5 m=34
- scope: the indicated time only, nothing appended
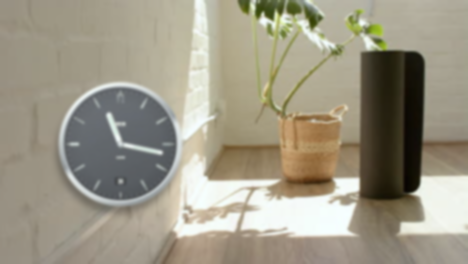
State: h=11 m=17
